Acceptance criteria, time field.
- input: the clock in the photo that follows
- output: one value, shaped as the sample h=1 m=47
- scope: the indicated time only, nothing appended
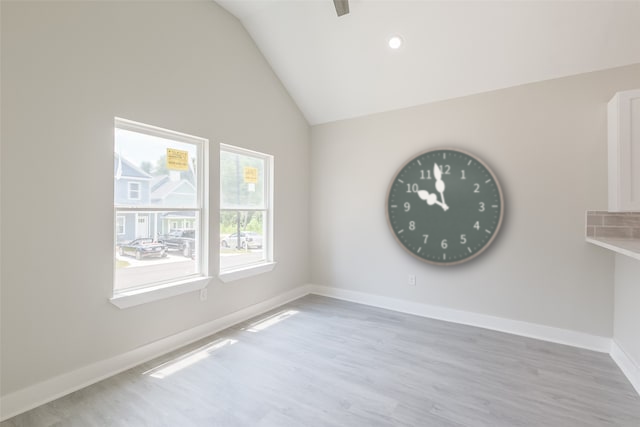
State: h=9 m=58
